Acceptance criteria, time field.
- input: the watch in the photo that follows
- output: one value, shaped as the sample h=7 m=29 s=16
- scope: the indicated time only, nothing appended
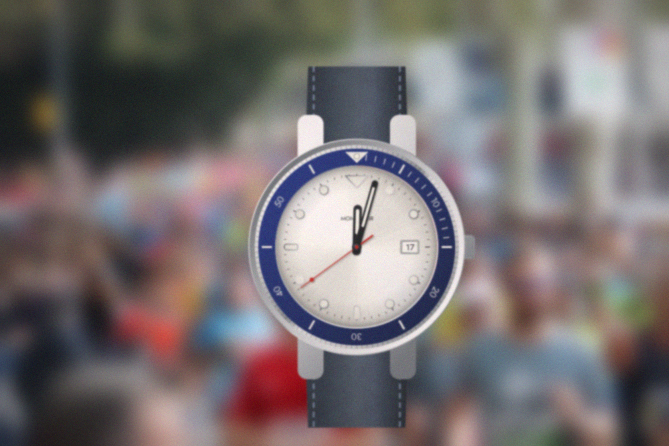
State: h=12 m=2 s=39
